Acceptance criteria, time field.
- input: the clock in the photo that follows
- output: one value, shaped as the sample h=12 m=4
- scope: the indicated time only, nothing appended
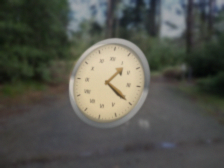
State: h=1 m=20
